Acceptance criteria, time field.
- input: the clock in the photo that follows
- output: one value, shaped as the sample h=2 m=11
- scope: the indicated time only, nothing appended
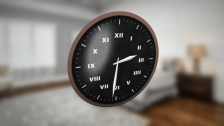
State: h=2 m=31
